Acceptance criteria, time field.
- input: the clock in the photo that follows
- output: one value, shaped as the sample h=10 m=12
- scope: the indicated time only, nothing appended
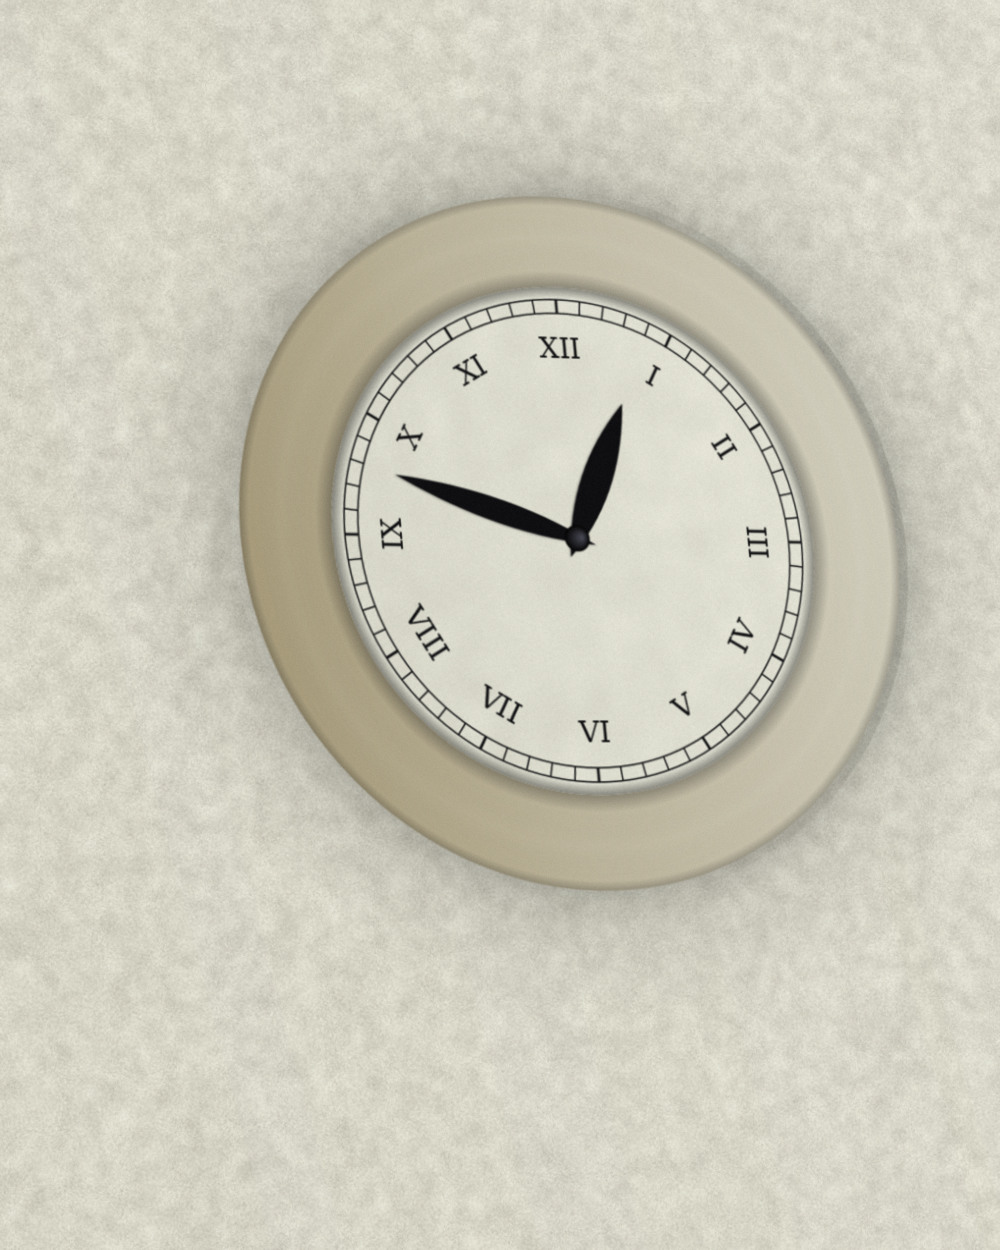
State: h=12 m=48
